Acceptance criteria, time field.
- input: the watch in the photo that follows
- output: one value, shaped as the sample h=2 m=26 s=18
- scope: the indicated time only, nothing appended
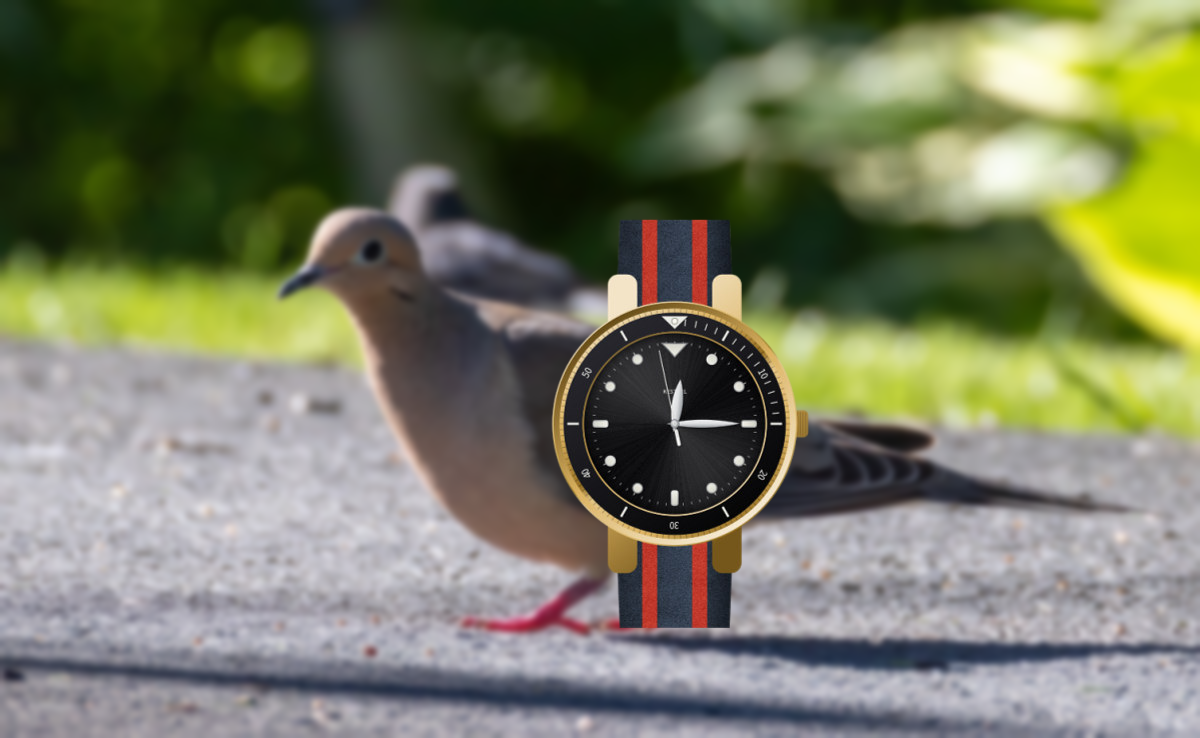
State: h=12 m=14 s=58
